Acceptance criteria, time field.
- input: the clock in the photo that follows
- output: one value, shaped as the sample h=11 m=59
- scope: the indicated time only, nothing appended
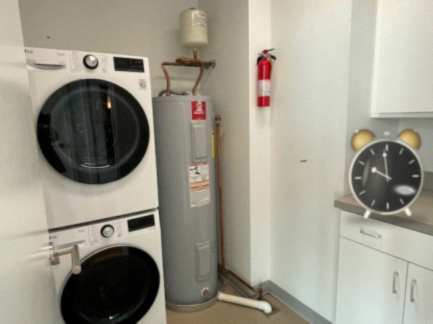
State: h=9 m=59
